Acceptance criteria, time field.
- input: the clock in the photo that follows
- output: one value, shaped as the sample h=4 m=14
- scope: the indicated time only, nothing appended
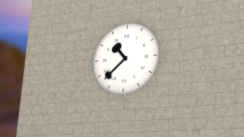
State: h=10 m=38
